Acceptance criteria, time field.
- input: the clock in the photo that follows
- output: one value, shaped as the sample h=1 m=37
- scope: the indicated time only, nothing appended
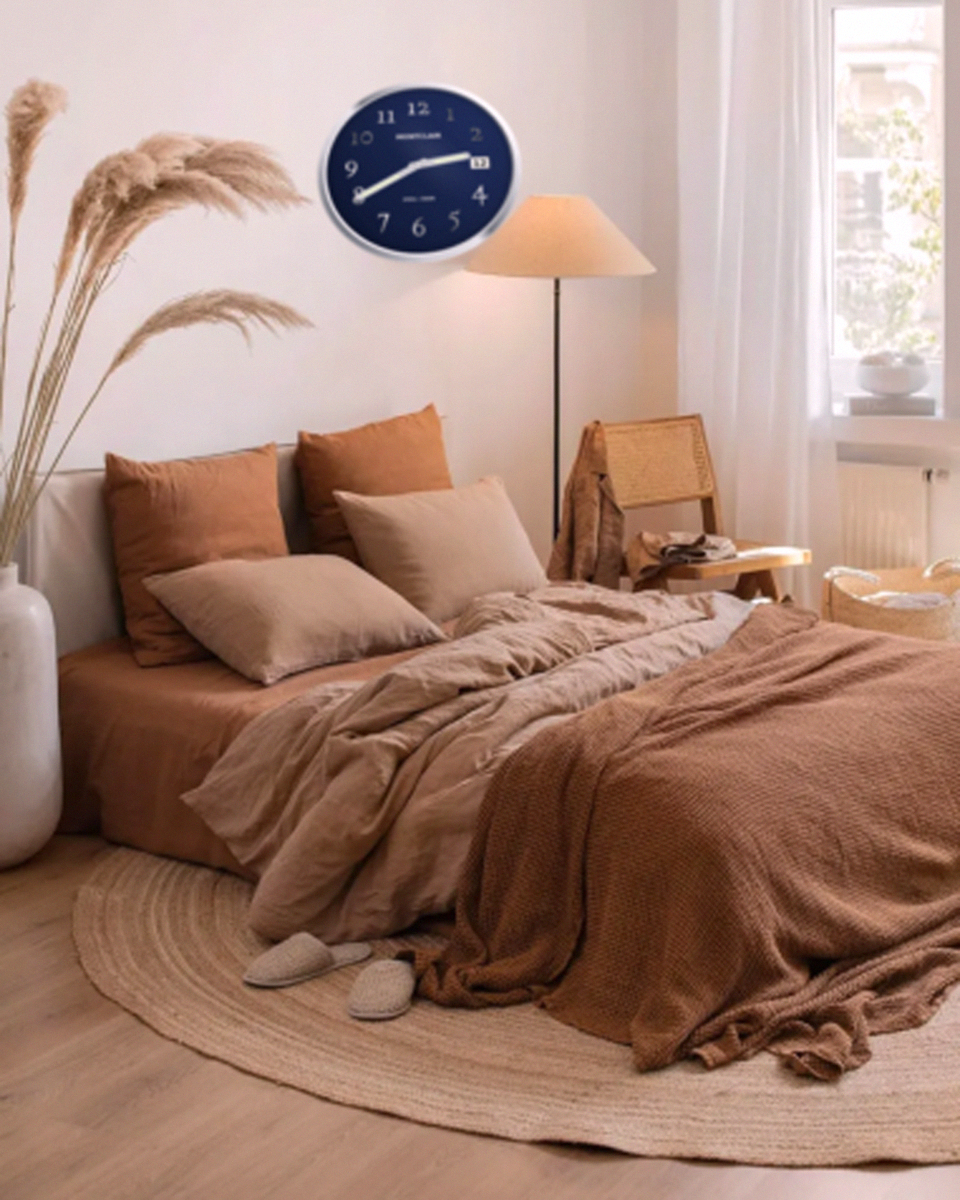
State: h=2 m=40
